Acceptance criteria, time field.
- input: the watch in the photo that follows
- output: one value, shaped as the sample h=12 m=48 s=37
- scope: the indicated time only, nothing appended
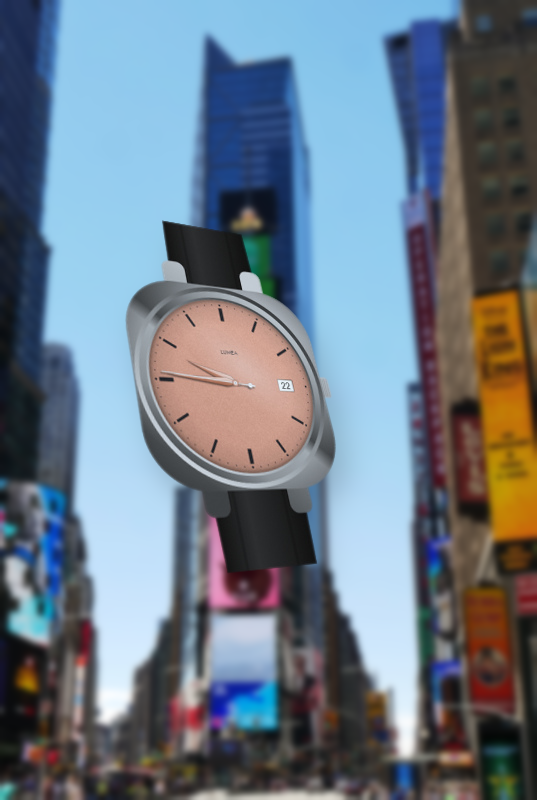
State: h=9 m=45 s=46
